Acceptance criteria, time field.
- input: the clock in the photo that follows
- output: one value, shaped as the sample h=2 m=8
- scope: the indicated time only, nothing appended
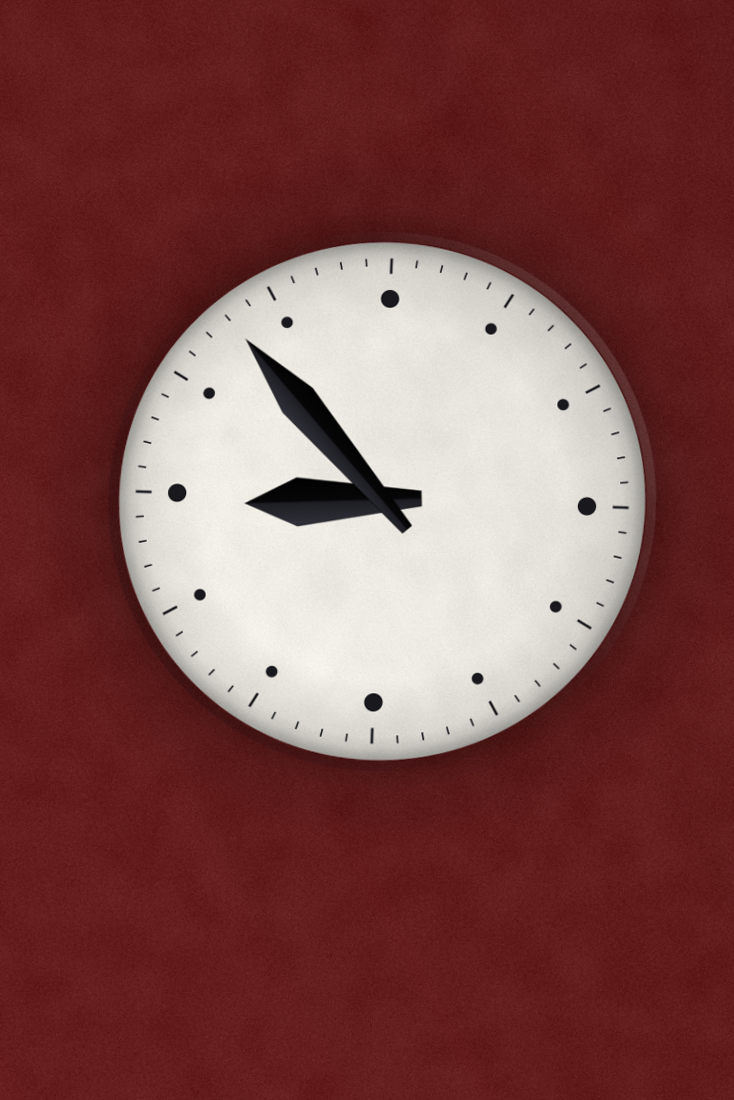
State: h=8 m=53
